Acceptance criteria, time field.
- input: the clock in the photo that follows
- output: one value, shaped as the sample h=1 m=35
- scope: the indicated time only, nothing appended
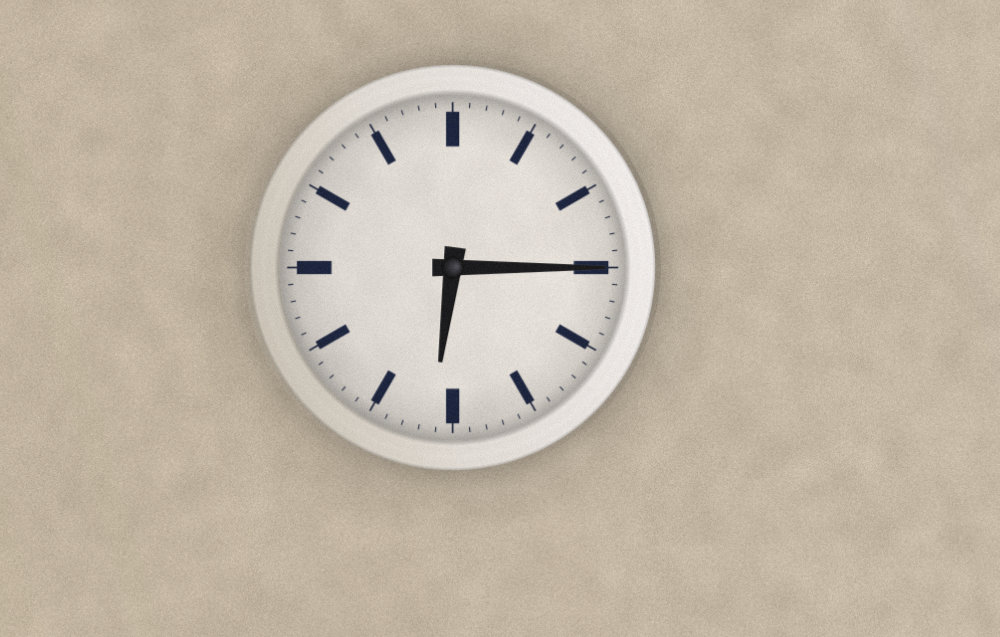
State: h=6 m=15
